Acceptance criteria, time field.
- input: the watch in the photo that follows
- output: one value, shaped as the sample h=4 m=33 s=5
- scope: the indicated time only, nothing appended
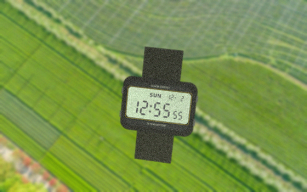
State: h=12 m=55 s=55
